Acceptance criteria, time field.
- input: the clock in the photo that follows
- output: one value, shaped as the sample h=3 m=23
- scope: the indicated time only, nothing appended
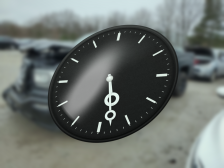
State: h=5 m=28
